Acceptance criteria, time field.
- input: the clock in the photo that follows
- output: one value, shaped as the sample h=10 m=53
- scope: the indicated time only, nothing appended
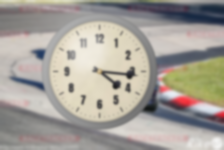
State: h=4 m=16
